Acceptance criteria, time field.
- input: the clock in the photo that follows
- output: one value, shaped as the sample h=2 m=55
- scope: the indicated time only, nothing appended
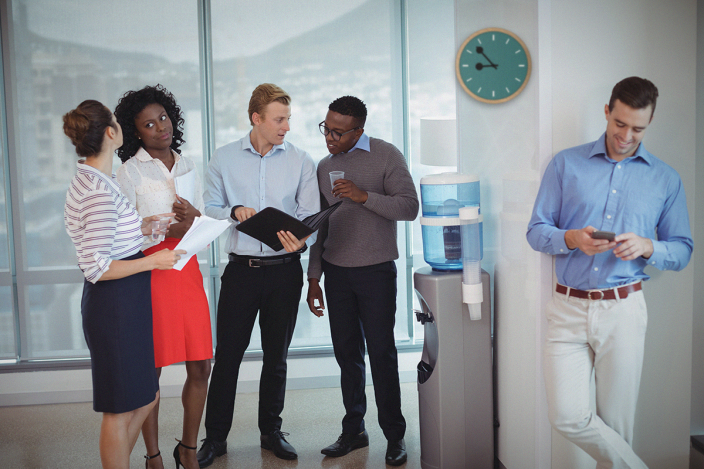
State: h=8 m=53
